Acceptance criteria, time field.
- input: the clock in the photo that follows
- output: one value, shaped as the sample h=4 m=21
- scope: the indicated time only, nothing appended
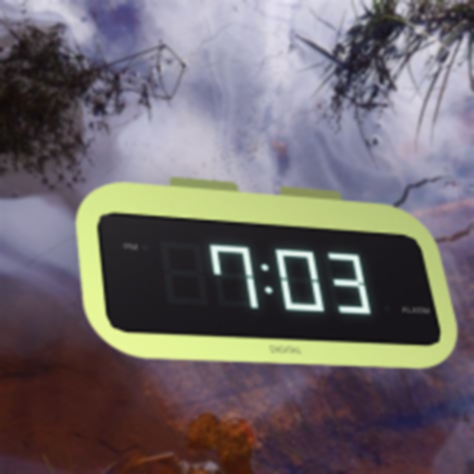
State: h=7 m=3
